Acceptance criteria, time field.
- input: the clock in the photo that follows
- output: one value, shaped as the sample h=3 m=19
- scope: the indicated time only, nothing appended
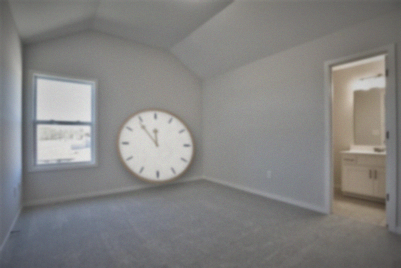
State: h=11 m=54
